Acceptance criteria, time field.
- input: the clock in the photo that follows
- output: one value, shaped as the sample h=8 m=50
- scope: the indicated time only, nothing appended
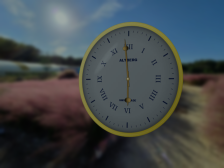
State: h=5 m=59
